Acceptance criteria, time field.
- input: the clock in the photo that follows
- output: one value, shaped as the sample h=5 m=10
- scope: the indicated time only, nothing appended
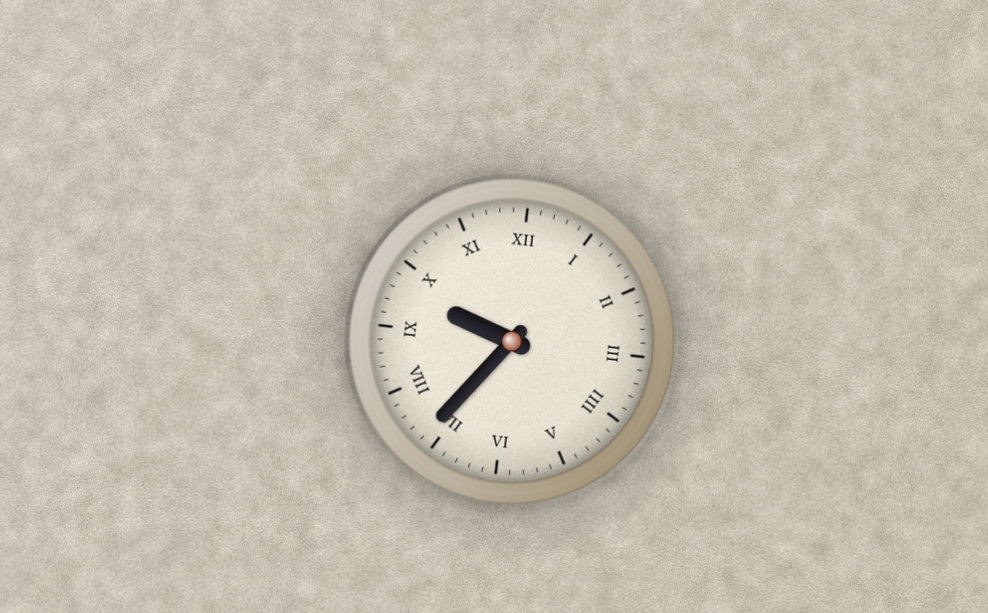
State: h=9 m=36
